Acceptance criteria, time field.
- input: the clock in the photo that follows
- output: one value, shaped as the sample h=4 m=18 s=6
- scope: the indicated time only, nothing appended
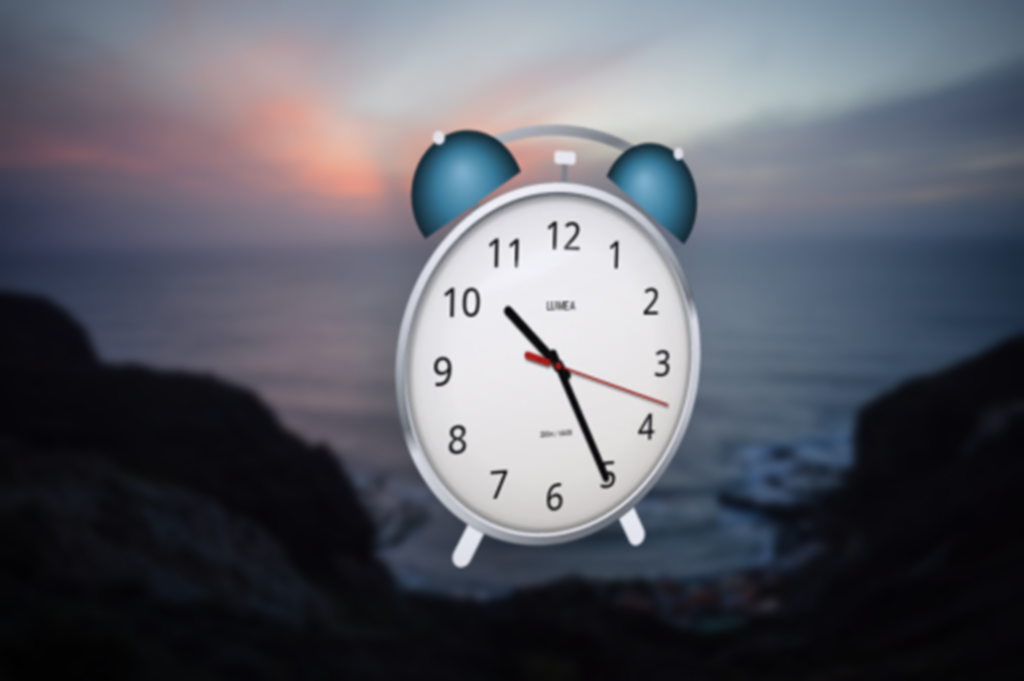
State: h=10 m=25 s=18
